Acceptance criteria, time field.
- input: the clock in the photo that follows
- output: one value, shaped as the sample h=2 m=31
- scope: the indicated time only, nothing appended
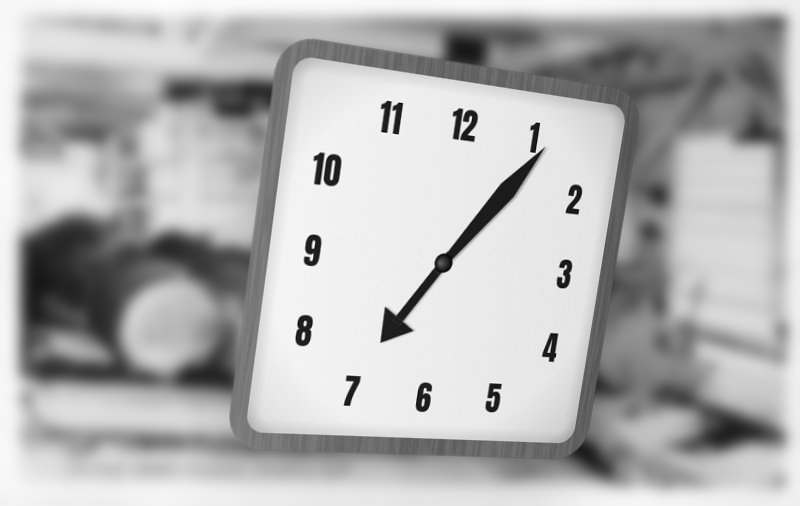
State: h=7 m=6
